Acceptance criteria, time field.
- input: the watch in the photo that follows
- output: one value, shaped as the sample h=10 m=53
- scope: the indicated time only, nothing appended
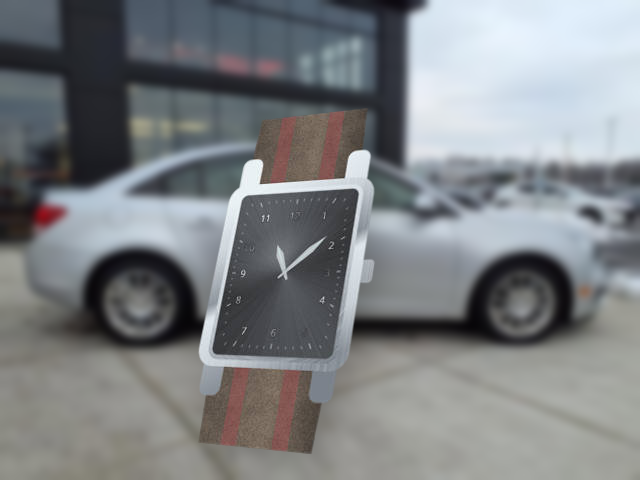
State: h=11 m=8
